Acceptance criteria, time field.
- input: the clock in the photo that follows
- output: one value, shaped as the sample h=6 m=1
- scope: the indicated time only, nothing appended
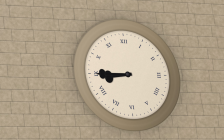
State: h=8 m=45
